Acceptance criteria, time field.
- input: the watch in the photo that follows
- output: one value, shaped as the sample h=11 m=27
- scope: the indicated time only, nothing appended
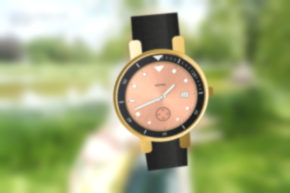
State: h=1 m=42
